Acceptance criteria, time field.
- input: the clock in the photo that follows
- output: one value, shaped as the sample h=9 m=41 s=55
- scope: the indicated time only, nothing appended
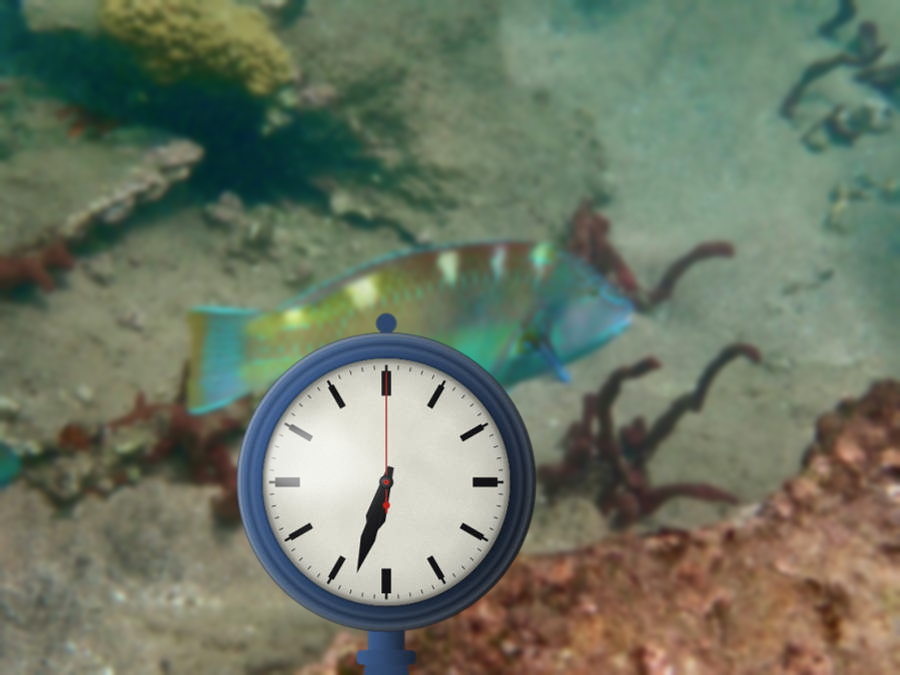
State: h=6 m=33 s=0
